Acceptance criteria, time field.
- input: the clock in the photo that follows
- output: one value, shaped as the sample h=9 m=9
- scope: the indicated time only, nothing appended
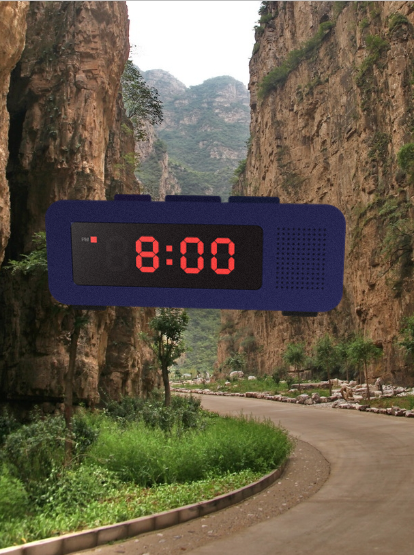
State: h=8 m=0
